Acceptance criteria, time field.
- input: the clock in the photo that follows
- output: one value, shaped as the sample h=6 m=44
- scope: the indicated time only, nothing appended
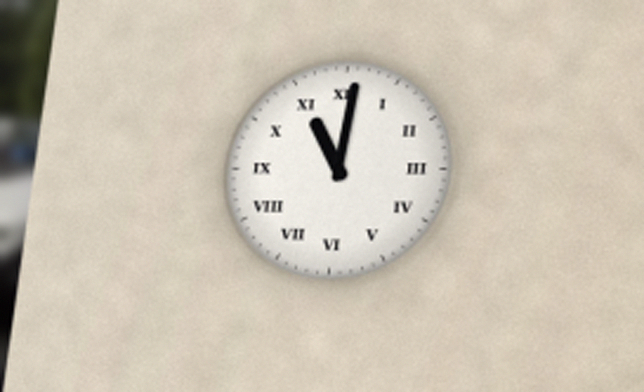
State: h=11 m=1
